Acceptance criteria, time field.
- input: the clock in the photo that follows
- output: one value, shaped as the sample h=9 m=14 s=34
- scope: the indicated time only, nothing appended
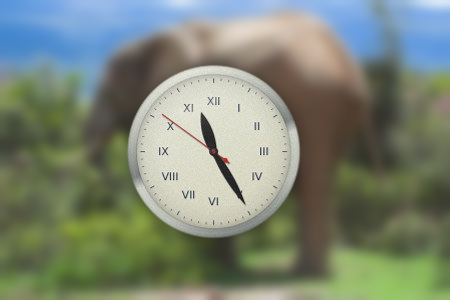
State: h=11 m=24 s=51
